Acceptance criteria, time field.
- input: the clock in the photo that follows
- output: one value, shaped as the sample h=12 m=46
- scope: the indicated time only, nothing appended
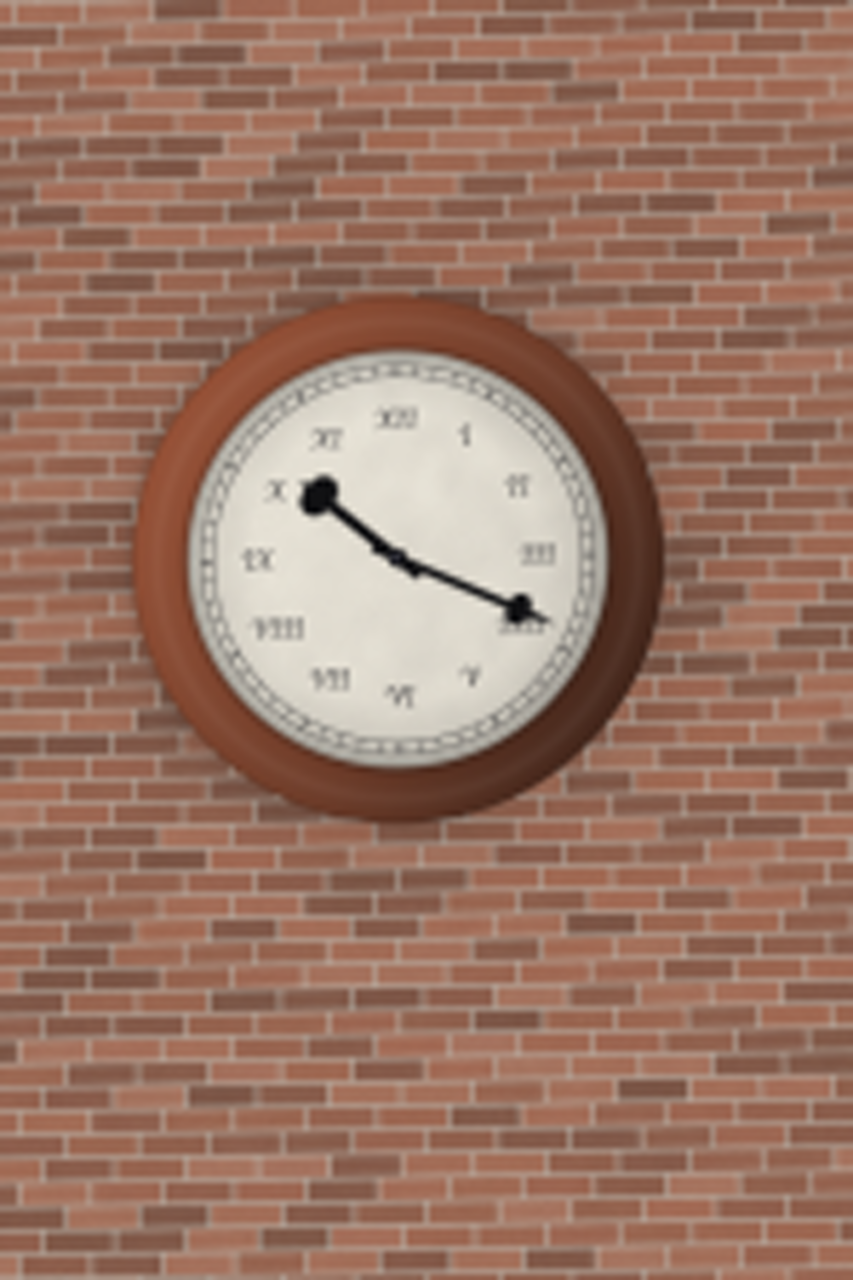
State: h=10 m=19
